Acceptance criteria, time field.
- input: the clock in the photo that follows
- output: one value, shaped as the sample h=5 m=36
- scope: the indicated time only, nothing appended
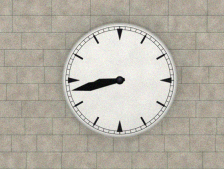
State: h=8 m=43
